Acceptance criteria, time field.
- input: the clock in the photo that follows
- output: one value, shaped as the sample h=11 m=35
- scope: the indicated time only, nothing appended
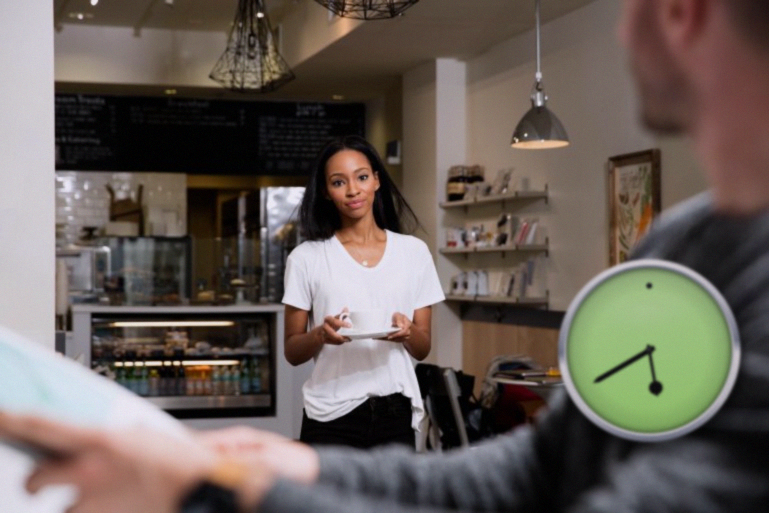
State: h=5 m=40
